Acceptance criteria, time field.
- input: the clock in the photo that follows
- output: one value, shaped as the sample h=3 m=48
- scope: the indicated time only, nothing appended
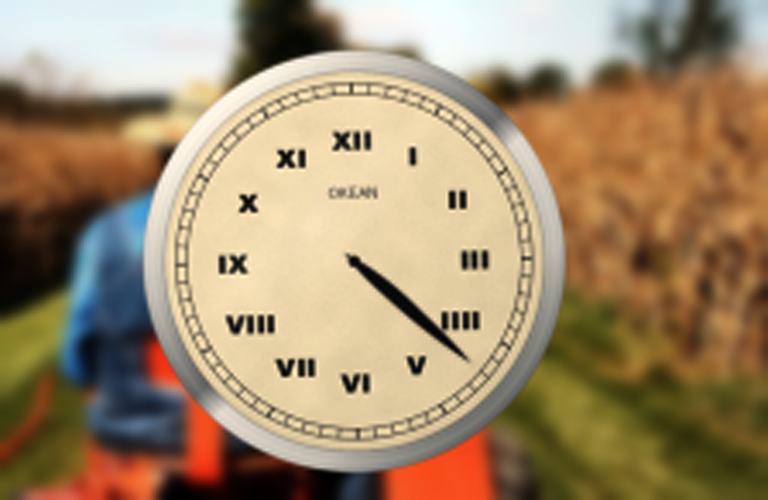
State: h=4 m=22
